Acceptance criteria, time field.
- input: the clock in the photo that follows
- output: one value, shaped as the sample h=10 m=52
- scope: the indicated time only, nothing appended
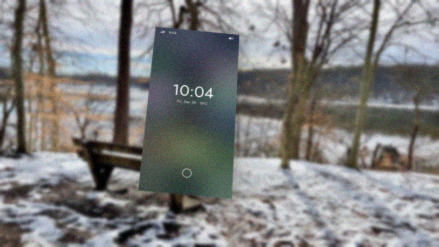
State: h=10 m=4
